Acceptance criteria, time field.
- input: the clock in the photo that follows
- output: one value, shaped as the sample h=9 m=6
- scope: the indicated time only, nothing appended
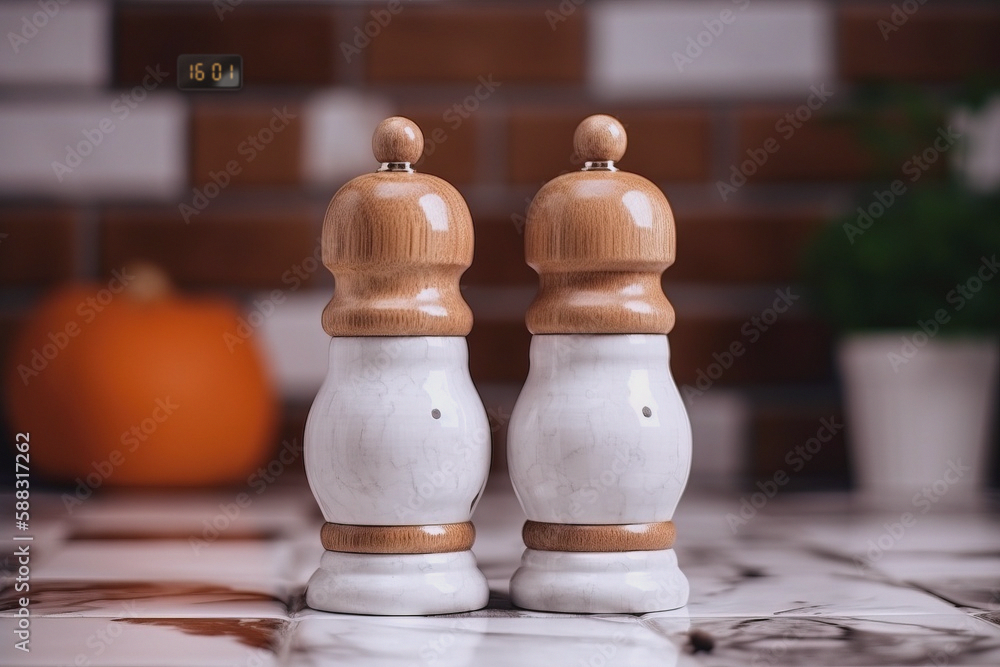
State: h=16 m=1
